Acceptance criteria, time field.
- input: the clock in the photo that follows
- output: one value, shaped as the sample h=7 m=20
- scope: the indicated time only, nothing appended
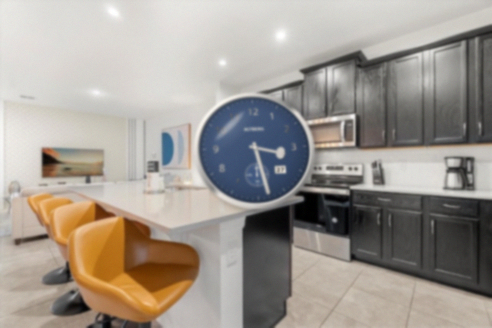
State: h=3 m=28
